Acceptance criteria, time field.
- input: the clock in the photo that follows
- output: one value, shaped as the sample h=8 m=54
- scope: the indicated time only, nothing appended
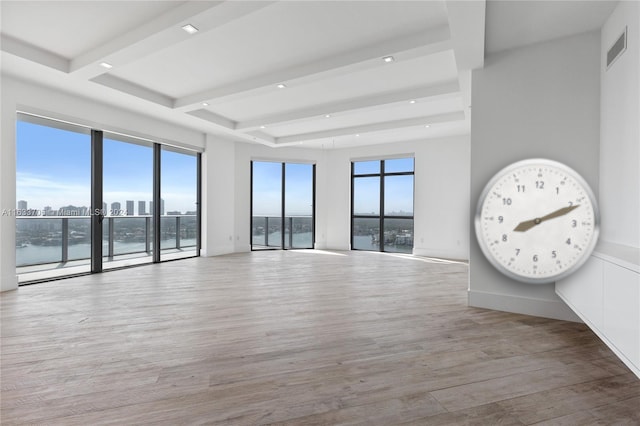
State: h=8 m=11
